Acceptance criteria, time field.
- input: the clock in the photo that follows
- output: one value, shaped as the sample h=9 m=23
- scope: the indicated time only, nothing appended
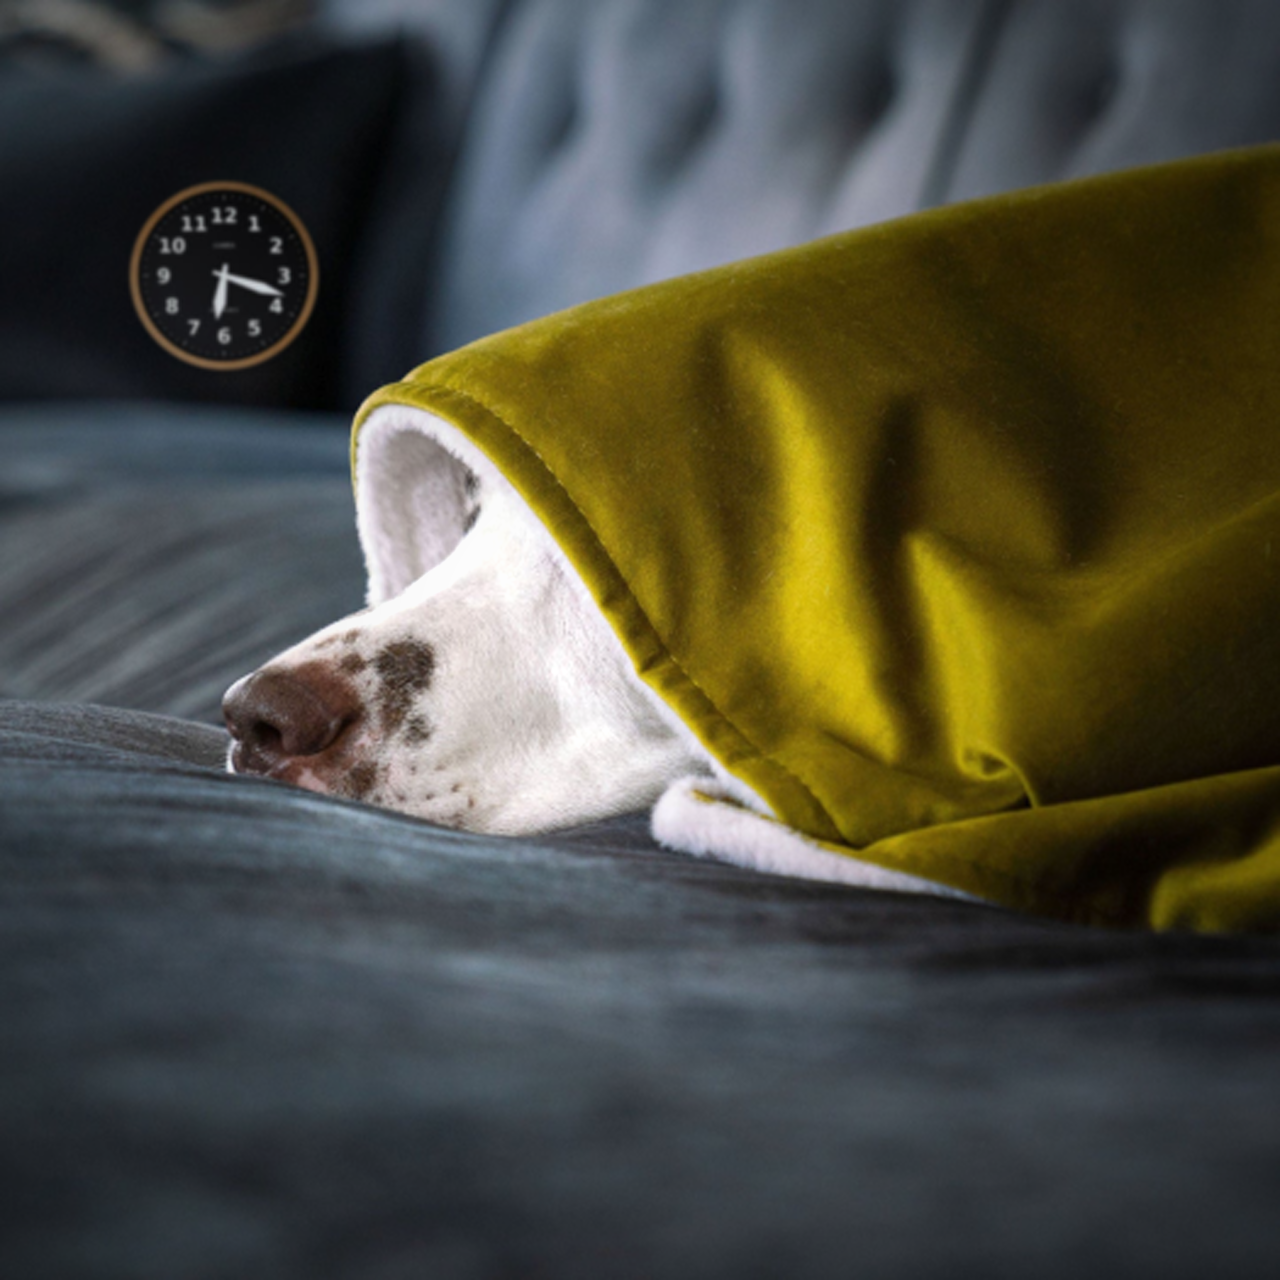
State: h=6 m=18
